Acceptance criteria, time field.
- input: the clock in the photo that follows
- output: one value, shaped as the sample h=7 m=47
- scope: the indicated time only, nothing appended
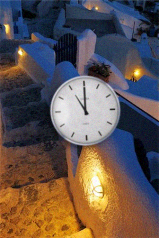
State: h=11 m=0
